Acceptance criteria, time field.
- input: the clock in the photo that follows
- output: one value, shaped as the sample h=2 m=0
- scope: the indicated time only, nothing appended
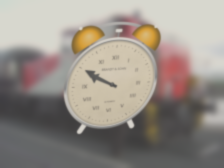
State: h=9 m=50
